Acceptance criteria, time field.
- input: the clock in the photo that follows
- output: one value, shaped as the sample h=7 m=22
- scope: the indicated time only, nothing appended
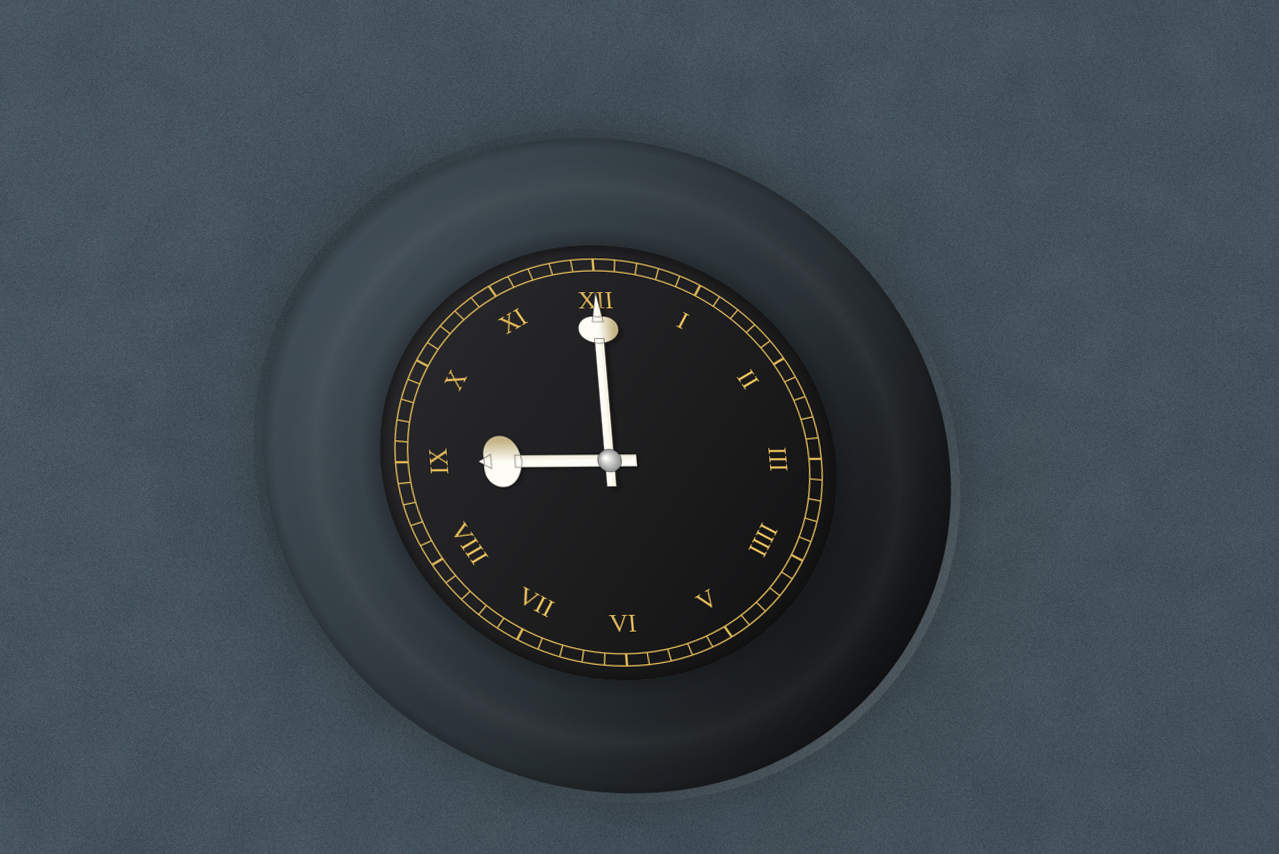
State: h=9 m=0
